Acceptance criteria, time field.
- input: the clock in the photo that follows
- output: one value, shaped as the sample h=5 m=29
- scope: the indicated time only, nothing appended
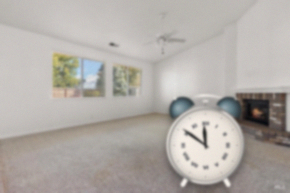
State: h=11 m=51
